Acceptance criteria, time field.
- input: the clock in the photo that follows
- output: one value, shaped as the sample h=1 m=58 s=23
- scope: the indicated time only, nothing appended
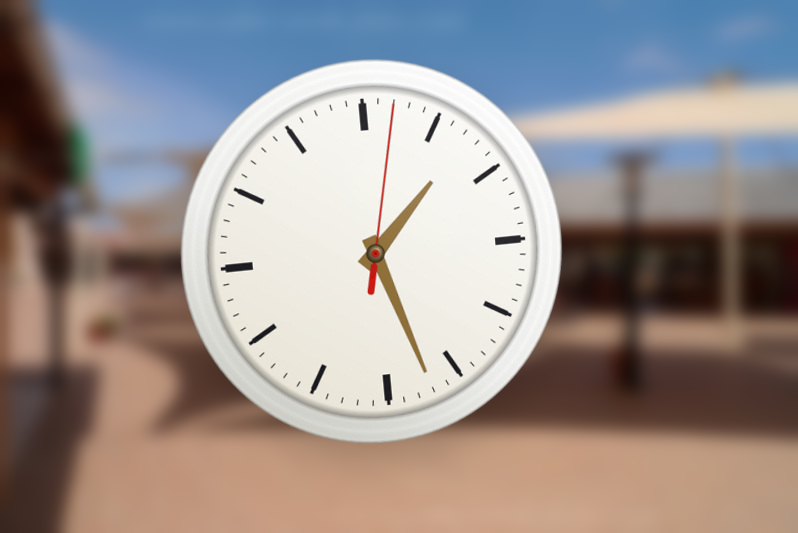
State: h=1 m=27 s=2
